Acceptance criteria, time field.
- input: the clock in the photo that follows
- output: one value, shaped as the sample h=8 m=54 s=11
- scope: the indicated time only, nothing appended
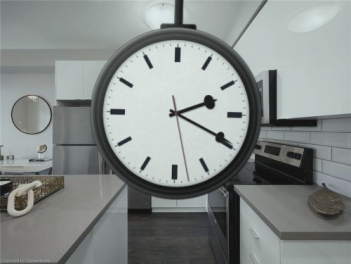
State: h=2 m=19 s=28
